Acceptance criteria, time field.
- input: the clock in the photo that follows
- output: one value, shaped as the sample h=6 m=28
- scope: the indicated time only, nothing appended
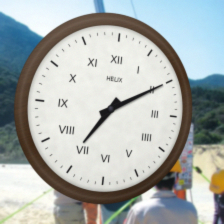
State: h=7 m=10
